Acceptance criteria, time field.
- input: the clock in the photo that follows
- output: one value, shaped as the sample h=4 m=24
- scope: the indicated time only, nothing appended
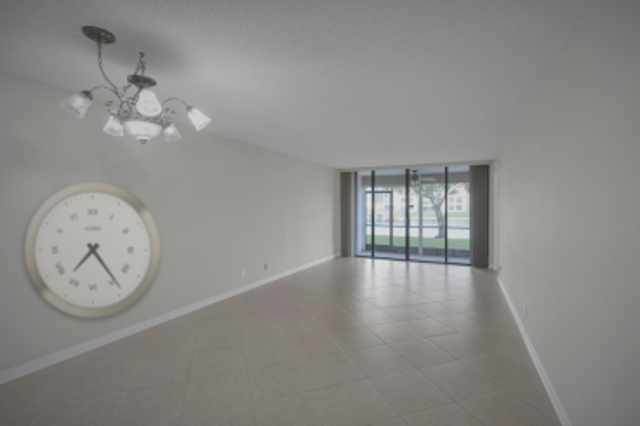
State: h=7 m=24
